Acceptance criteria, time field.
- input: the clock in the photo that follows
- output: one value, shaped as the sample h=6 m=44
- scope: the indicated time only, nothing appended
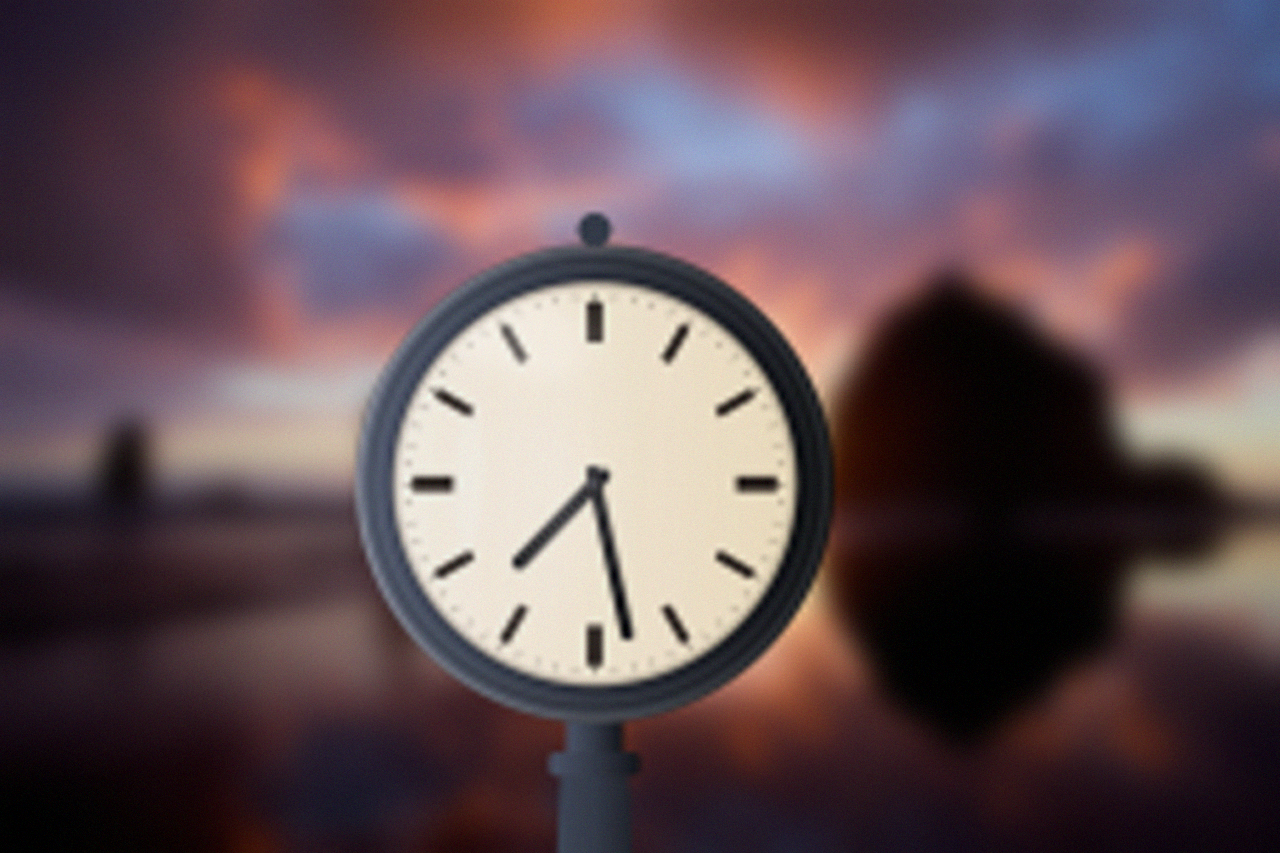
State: h=7 m=28
